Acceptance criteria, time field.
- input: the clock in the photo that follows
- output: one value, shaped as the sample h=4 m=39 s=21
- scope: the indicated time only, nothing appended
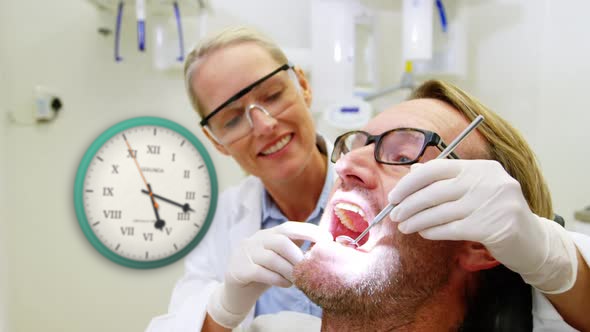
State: h=5 m=17 s=55
